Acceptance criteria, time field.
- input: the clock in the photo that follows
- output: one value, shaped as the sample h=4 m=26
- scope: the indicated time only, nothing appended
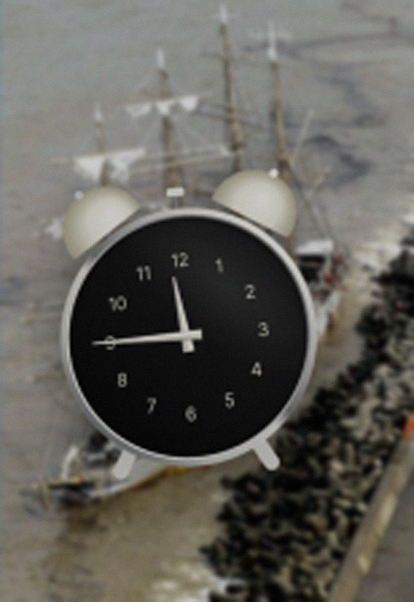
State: h=11 m=45
